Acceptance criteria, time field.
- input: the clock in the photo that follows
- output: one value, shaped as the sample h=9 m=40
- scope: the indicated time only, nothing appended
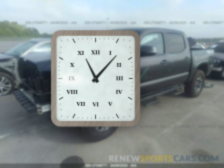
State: h=11 m=7
